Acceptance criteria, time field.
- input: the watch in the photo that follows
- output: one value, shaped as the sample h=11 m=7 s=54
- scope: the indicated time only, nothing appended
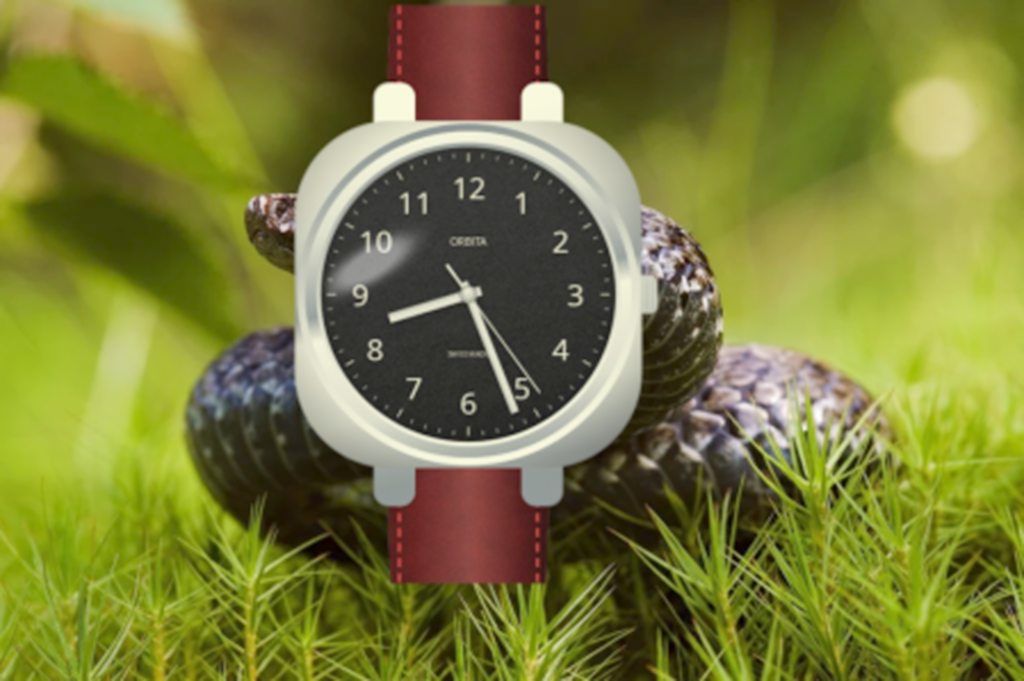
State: h=8 m=26 s=24
